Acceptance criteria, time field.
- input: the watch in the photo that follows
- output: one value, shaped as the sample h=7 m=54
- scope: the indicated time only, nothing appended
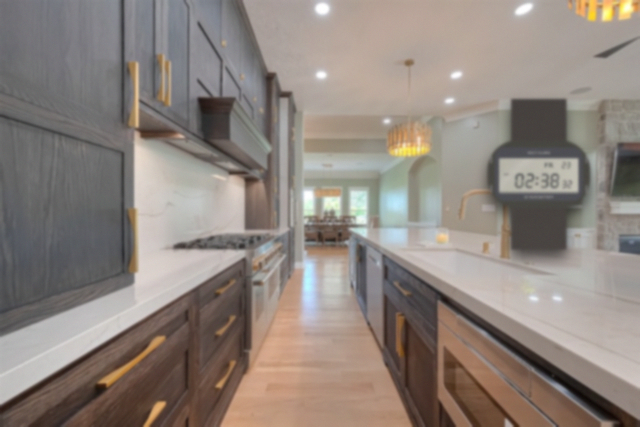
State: h=2 m=38
